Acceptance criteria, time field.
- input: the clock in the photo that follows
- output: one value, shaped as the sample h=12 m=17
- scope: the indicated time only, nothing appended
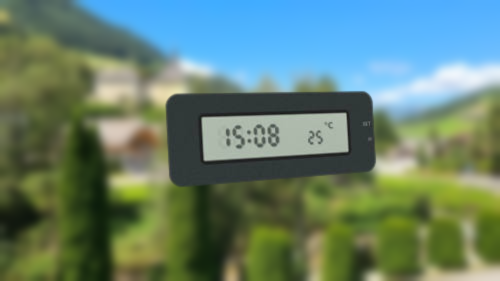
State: h=15 m=8
